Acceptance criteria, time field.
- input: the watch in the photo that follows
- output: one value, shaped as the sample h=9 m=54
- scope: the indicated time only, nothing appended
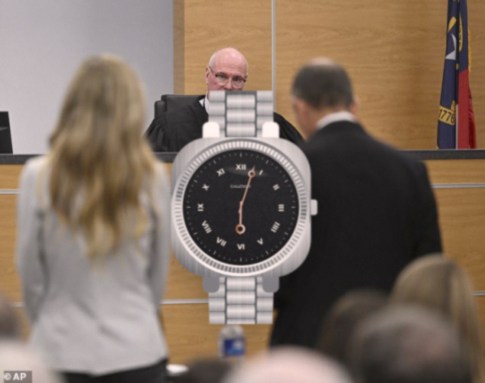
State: h=6 m=3
